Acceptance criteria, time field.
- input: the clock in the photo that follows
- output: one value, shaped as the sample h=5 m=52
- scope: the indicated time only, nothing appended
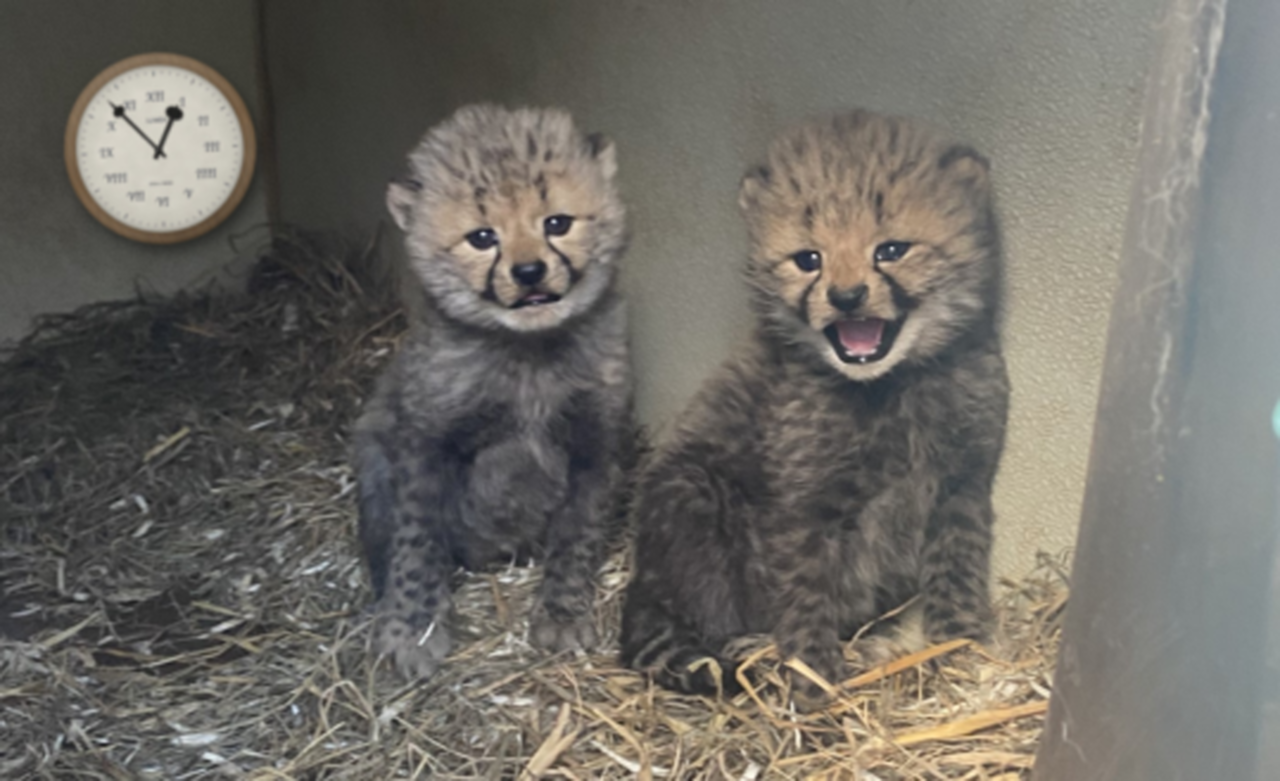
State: h=12 m=53
